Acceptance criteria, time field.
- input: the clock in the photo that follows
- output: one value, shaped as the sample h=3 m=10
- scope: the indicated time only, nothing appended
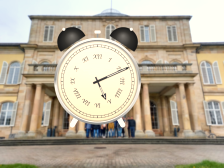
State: h=5 m=11
